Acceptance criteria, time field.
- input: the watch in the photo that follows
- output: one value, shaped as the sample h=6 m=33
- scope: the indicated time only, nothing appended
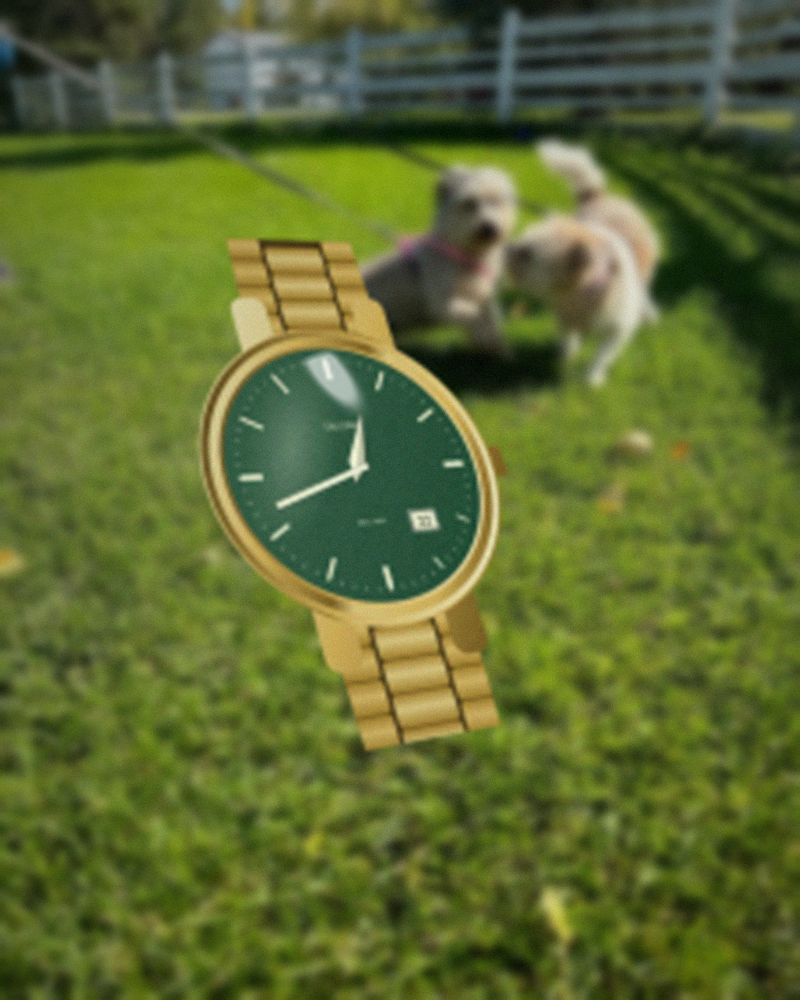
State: h=12 m=42
